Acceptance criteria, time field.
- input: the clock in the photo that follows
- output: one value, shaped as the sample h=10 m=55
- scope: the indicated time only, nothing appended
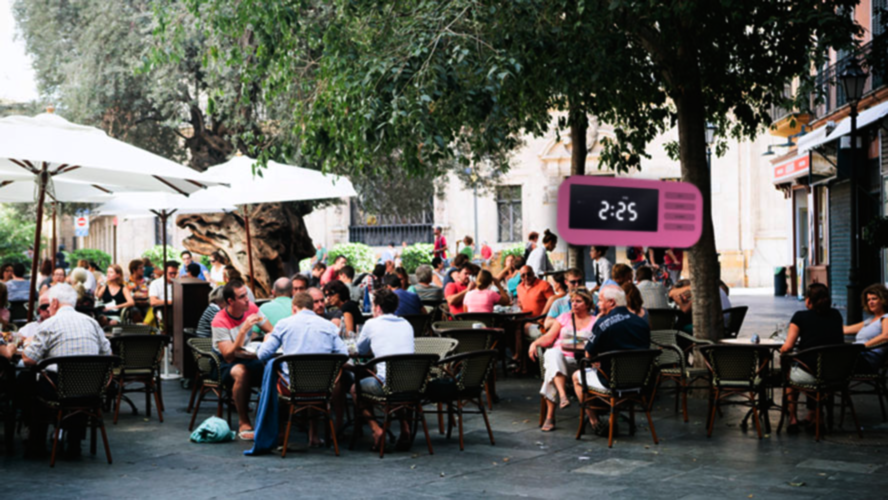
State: h=2 m=25
